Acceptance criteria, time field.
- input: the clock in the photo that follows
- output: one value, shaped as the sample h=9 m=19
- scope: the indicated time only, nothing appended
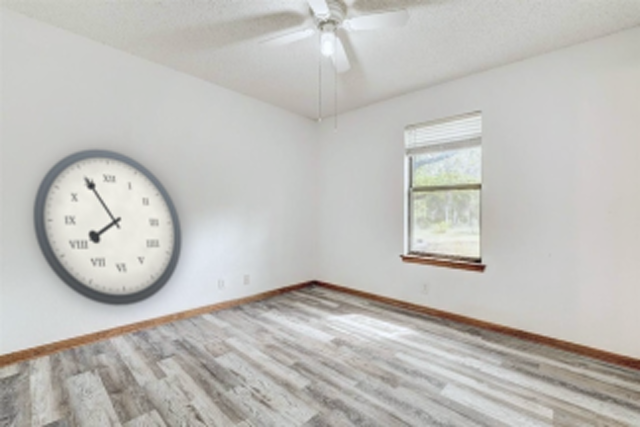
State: h=7 m=55
